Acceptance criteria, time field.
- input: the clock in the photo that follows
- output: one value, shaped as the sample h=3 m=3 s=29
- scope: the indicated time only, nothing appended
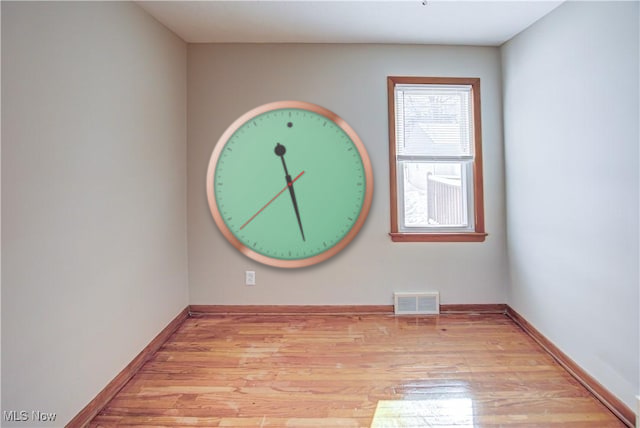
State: h=11 m=27 s=38
